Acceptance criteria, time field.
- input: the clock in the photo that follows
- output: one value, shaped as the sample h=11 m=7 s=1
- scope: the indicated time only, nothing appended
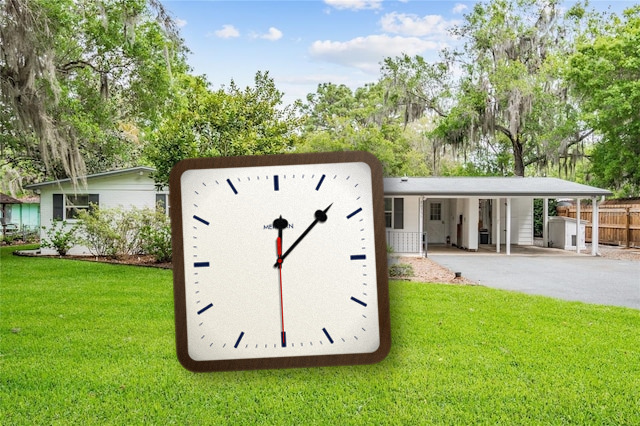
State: h=12 m=7 s=30
